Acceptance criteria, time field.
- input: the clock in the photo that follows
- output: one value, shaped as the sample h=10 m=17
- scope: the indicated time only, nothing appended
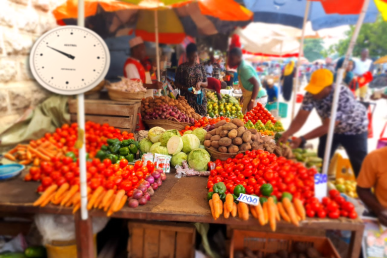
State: h=9 m=49
